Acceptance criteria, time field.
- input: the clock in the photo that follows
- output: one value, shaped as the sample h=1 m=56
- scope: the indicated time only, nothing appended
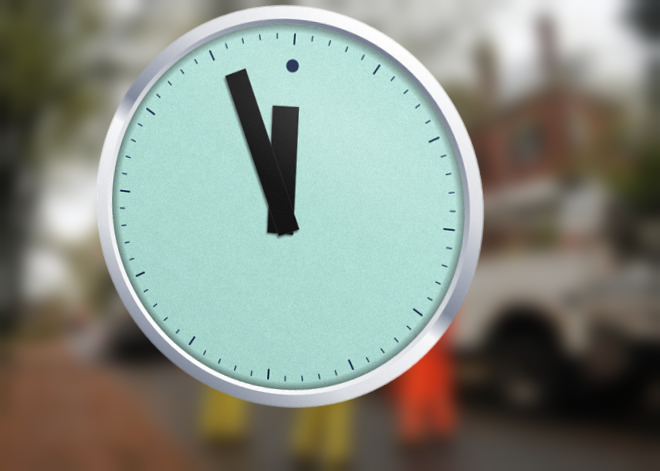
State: h=11 m=56
